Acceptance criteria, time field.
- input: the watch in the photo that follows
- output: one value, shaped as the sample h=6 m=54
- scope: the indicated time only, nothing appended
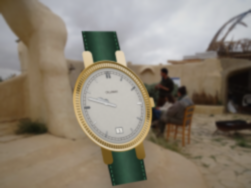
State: h=9 m=48
